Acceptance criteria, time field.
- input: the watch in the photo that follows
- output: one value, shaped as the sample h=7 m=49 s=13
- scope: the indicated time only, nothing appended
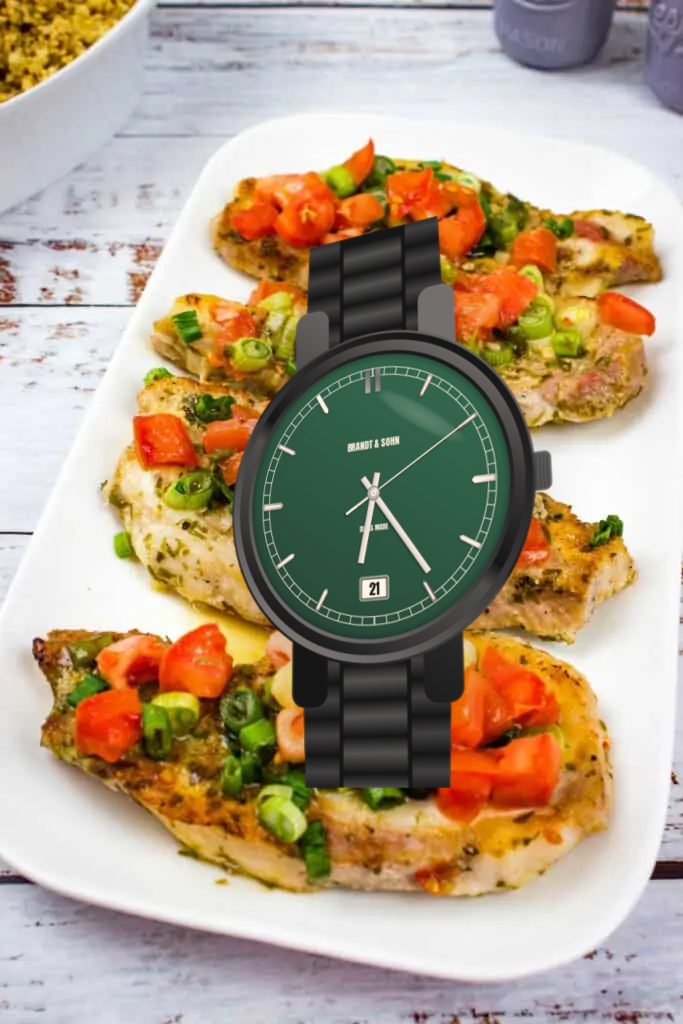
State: h=6 m=24 s=10
